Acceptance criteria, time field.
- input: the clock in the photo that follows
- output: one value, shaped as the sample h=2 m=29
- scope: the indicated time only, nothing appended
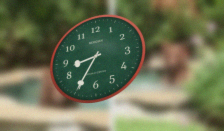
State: h=8 m=35
